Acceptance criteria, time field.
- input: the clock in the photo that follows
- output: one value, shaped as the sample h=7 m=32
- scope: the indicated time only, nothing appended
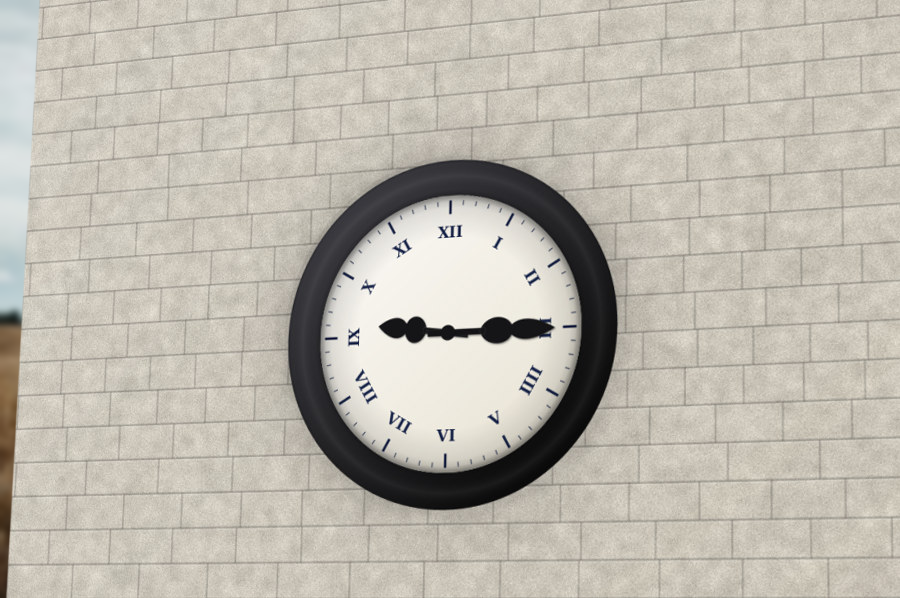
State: h=9 m=15
